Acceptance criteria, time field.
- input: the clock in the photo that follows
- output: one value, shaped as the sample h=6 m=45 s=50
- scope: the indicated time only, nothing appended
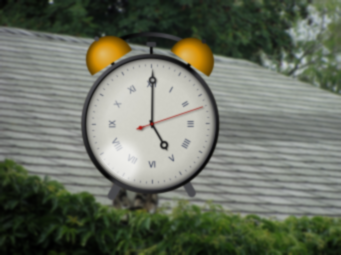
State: h=5 m=0 s=12
